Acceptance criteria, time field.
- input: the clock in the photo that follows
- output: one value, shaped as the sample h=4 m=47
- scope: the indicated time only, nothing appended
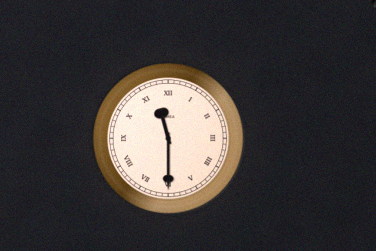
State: h=11 m=30
